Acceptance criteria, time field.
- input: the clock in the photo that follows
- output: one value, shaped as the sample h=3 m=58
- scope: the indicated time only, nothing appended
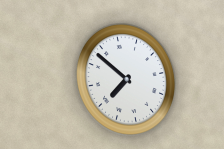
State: h=7 m=53
